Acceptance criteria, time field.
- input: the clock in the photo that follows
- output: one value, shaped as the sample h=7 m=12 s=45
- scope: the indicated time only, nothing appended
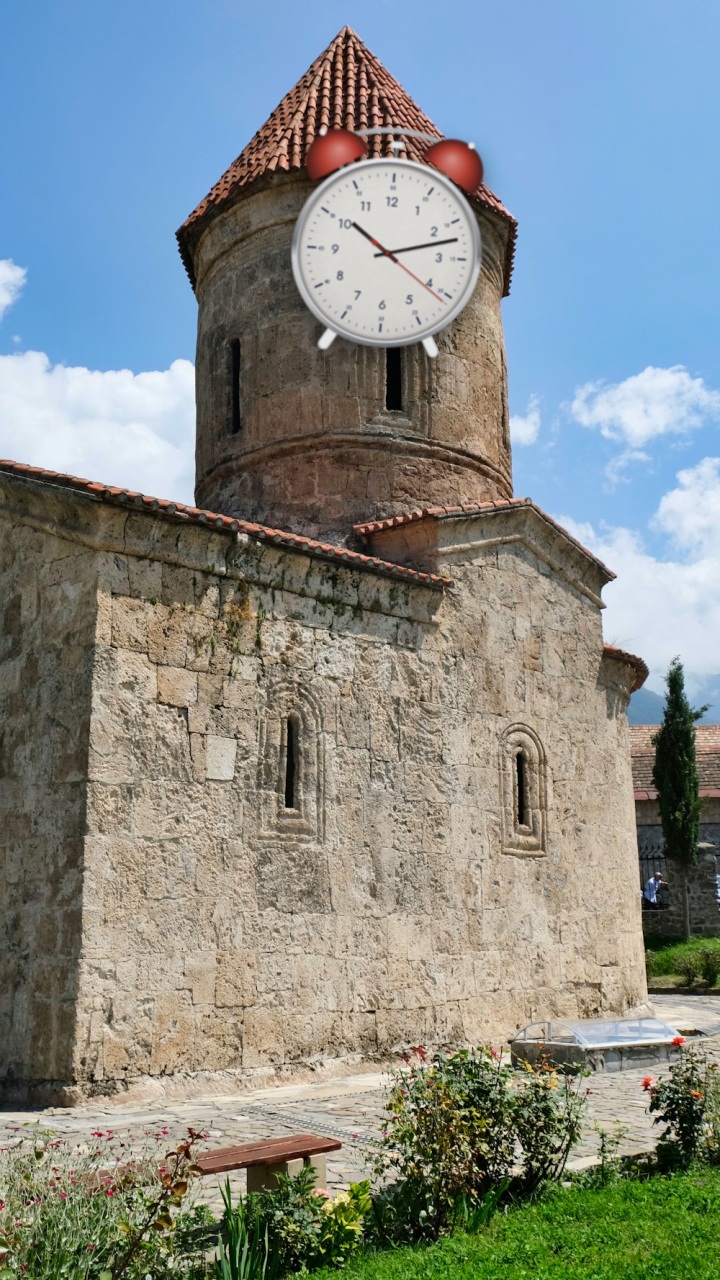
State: h=10 m=12 s=21
